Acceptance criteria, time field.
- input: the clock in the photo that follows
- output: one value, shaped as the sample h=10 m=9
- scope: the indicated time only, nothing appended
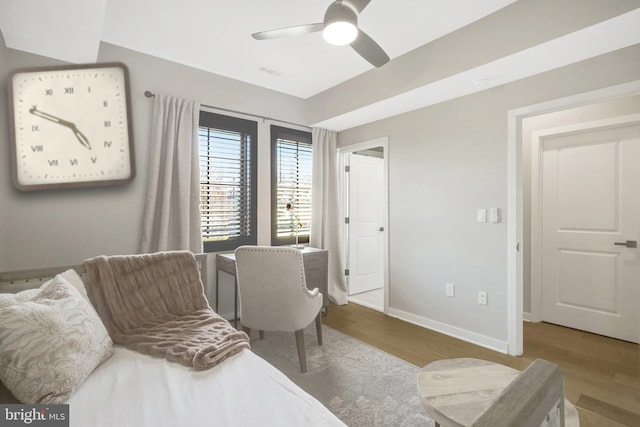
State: h=4 m=49
